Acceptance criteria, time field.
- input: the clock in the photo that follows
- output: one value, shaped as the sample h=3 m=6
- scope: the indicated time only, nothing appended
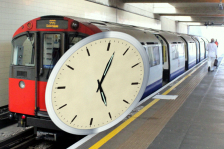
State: h=5 m=2
